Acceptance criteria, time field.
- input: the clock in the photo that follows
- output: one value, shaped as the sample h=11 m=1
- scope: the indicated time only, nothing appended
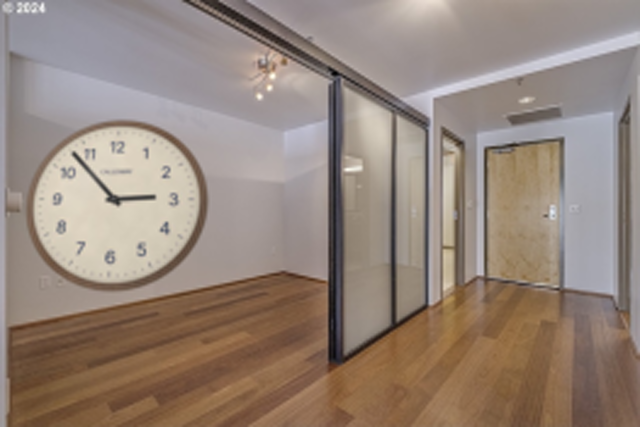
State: h=2 m=53
